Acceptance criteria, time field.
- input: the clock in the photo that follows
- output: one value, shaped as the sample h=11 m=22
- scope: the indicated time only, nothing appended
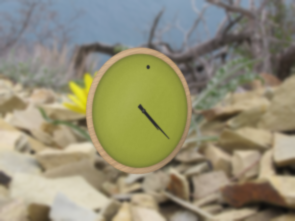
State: h=4 m=21
